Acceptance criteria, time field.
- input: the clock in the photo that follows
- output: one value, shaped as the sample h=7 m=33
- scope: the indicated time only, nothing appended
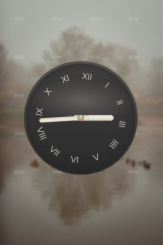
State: h=2 m=43
